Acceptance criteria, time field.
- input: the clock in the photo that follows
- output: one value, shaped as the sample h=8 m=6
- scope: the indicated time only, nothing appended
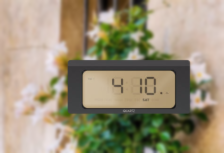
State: h=4 m=10
